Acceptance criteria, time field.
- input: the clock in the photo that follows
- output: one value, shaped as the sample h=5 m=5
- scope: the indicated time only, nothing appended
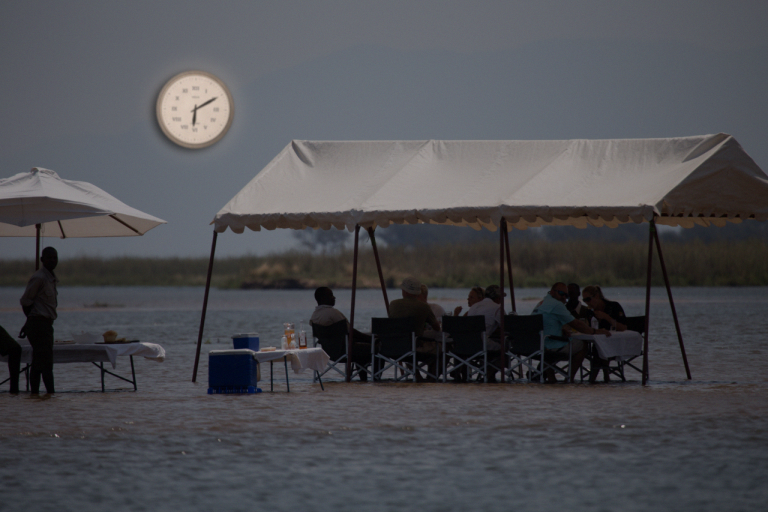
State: h=6 m=10
